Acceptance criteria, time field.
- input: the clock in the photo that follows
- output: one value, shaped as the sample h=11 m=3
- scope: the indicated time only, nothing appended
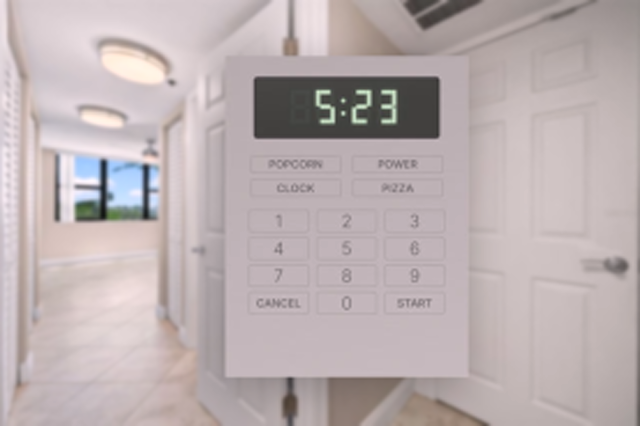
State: h=5 m=23
